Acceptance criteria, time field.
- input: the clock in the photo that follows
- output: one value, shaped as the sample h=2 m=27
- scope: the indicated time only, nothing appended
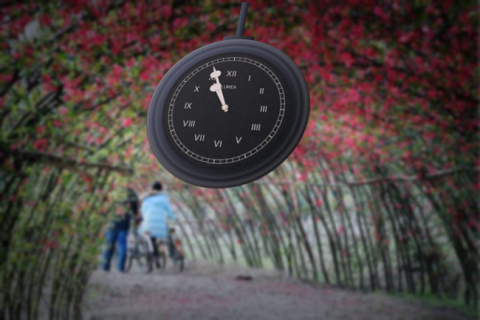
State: h=10 m=56
